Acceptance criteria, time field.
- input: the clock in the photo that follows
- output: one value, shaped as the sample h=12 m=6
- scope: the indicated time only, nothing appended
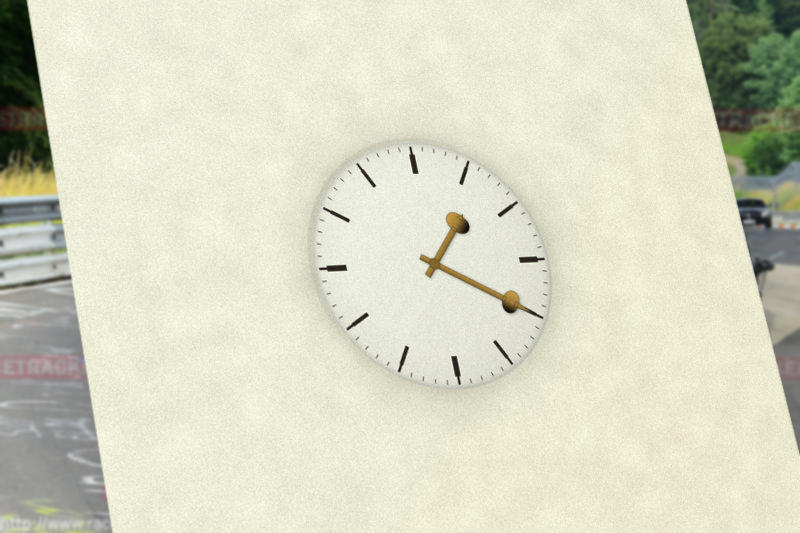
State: h=1 m=20
